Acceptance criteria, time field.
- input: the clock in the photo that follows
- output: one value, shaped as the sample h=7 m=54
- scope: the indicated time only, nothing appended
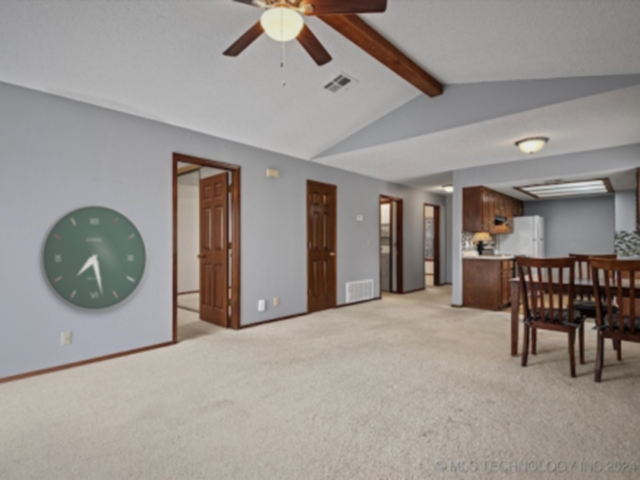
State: h=7 m=28
